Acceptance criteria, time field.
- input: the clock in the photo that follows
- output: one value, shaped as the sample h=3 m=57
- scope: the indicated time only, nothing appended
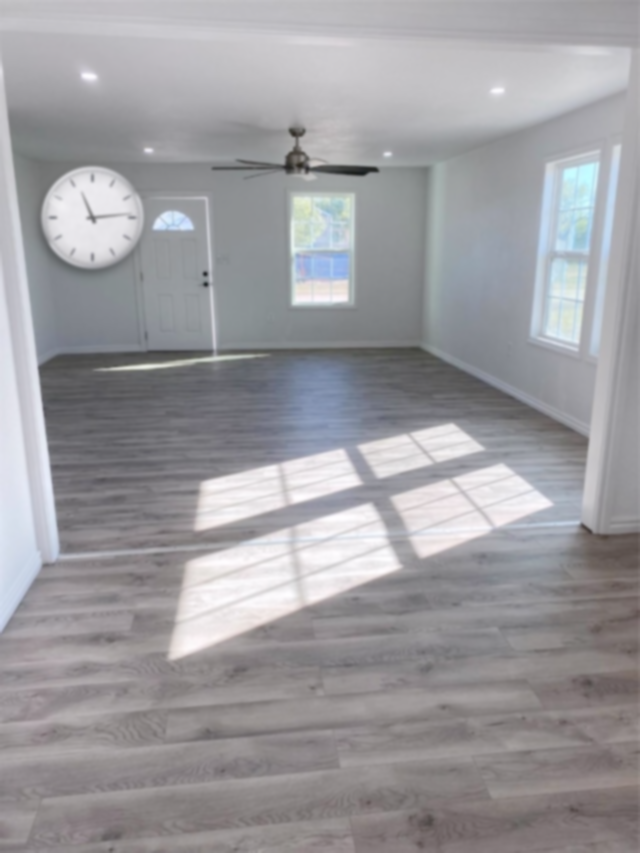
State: h=11 m=14
